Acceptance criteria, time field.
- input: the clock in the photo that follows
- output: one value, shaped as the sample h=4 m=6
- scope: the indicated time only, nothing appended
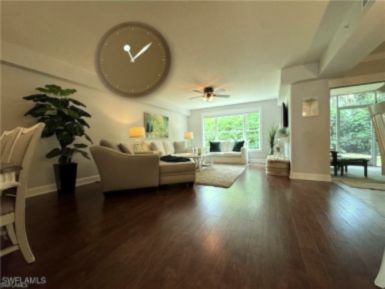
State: h=11 m=8
